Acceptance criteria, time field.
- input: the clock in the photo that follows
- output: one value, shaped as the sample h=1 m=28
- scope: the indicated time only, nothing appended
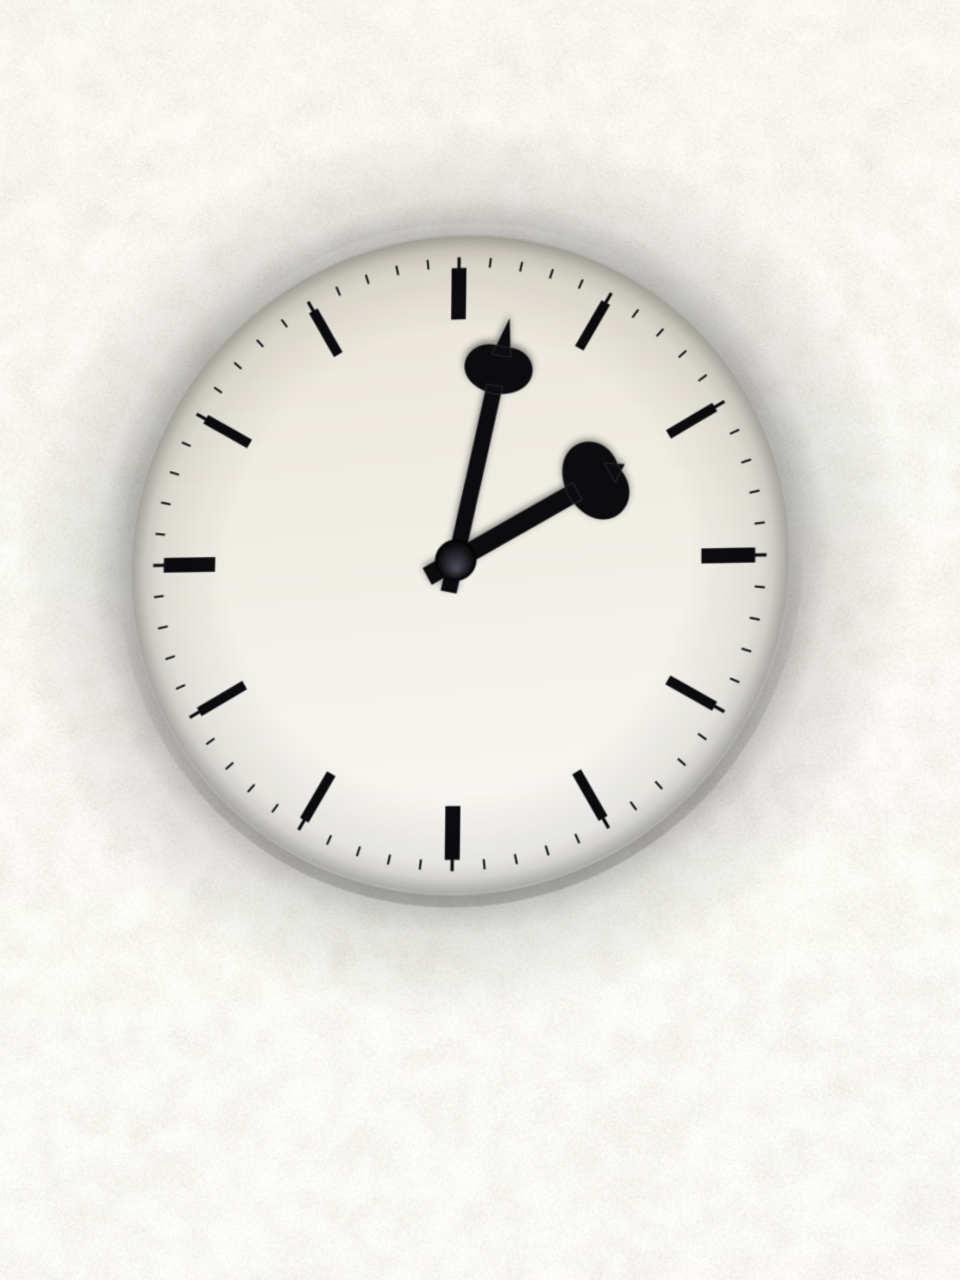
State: h=2 m=2
